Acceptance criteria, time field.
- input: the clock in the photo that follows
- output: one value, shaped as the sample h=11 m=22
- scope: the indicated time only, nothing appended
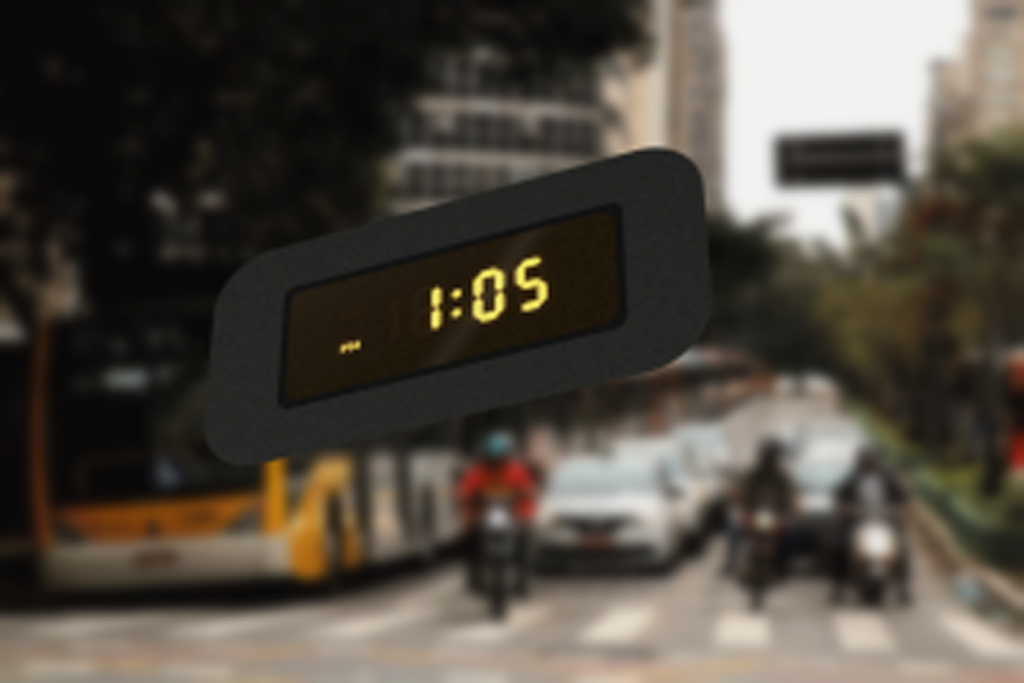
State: h=1 m=5
